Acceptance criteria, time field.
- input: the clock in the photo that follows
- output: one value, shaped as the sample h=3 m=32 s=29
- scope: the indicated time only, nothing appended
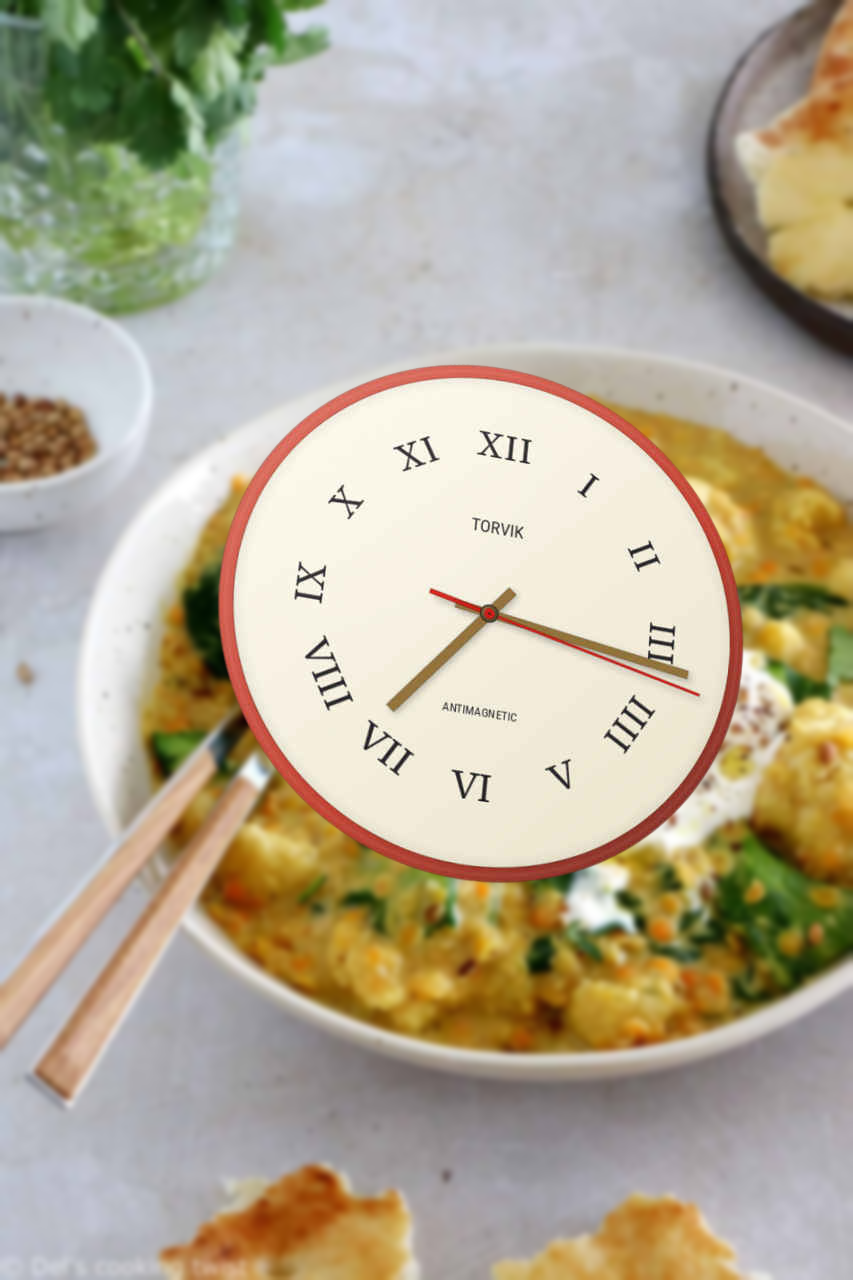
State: h=7 m=16 s=17
